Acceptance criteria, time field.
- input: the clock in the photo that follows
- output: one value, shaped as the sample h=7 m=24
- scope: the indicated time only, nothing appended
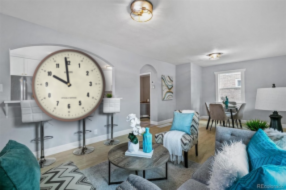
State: h=9 m=59
